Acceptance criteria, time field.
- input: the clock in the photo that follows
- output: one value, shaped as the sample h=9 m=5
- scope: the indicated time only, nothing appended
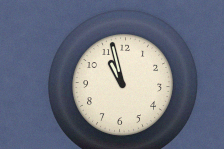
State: h=10 m=57
